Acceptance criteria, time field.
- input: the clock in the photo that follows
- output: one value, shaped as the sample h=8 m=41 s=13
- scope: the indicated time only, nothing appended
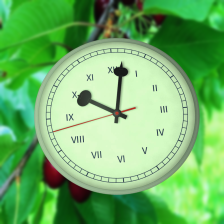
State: h=10 m=1 s=43
